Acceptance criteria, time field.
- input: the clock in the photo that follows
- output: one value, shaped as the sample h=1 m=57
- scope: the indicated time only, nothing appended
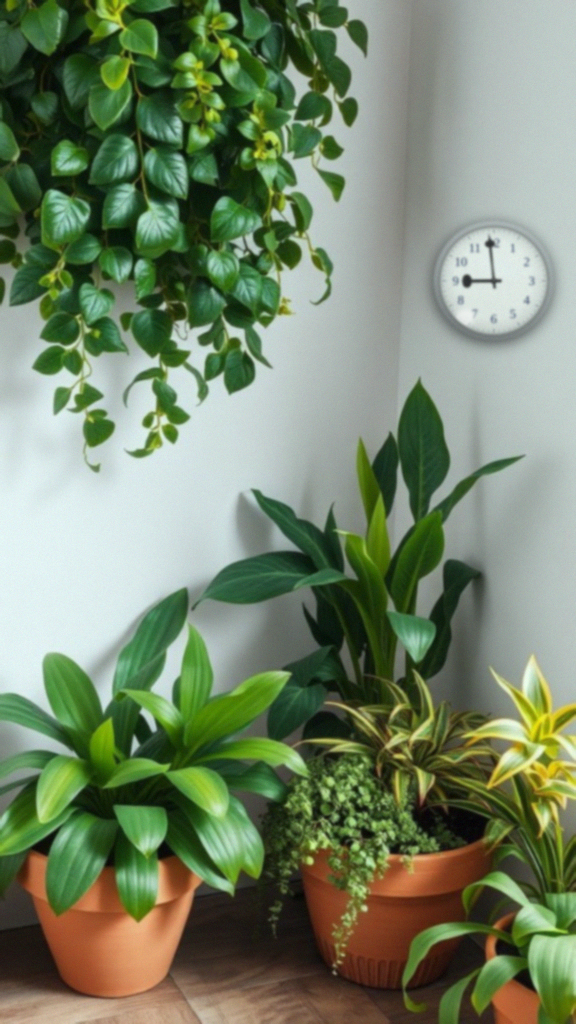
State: h=8 m=59
